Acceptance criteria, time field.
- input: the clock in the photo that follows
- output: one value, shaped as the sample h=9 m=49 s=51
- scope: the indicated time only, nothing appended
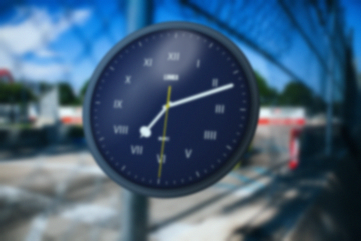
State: h=7 m=11 s=30
